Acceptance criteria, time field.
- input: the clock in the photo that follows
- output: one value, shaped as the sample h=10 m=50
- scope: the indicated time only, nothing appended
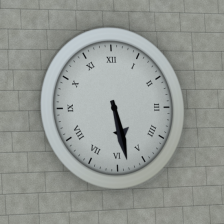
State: h=5 m=28
